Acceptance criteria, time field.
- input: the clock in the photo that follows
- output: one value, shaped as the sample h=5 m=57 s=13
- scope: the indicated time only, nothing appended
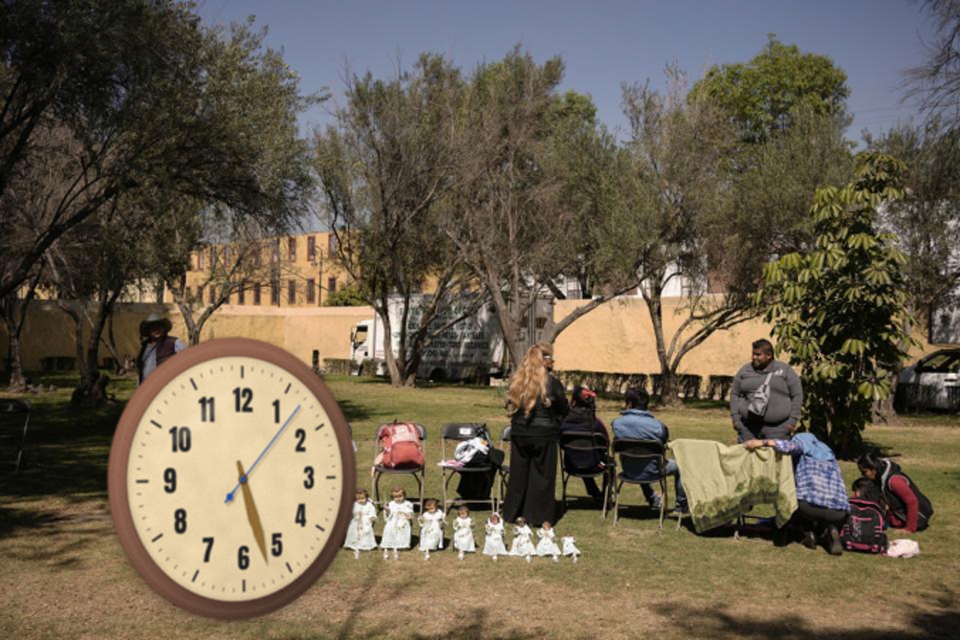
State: h=5 m=27 s=7
